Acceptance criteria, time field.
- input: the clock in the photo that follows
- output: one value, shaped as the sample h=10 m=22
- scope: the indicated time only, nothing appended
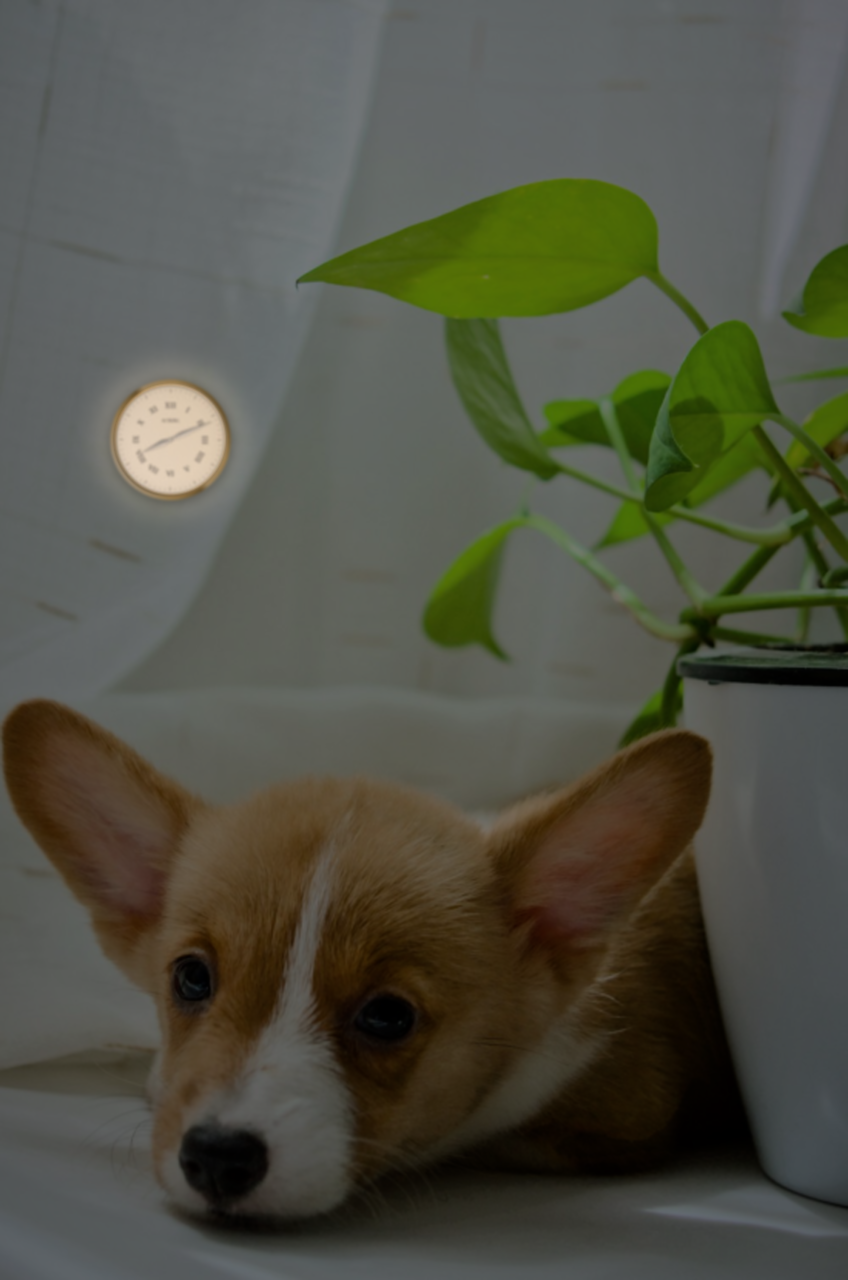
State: h=8 m=11
